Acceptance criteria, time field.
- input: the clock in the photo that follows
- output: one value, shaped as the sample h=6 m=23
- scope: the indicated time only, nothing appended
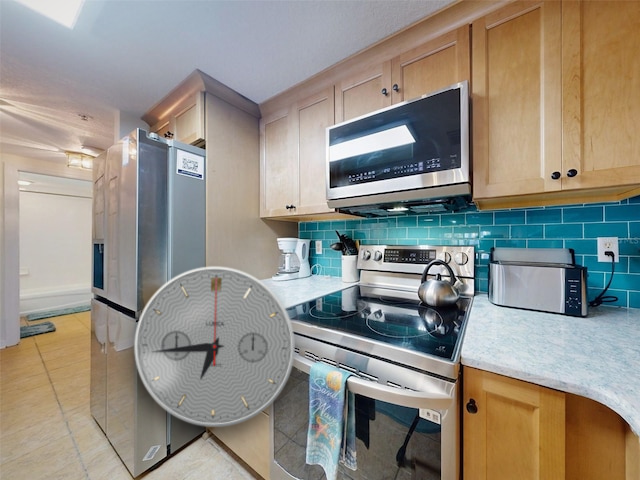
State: h=6 m=44
